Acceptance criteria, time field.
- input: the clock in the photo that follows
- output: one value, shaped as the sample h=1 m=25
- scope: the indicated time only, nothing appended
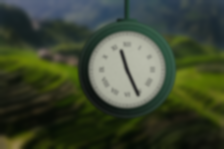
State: h=11 m=26
